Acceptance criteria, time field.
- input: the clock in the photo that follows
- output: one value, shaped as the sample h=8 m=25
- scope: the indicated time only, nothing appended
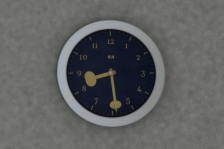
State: h=8 m=29
